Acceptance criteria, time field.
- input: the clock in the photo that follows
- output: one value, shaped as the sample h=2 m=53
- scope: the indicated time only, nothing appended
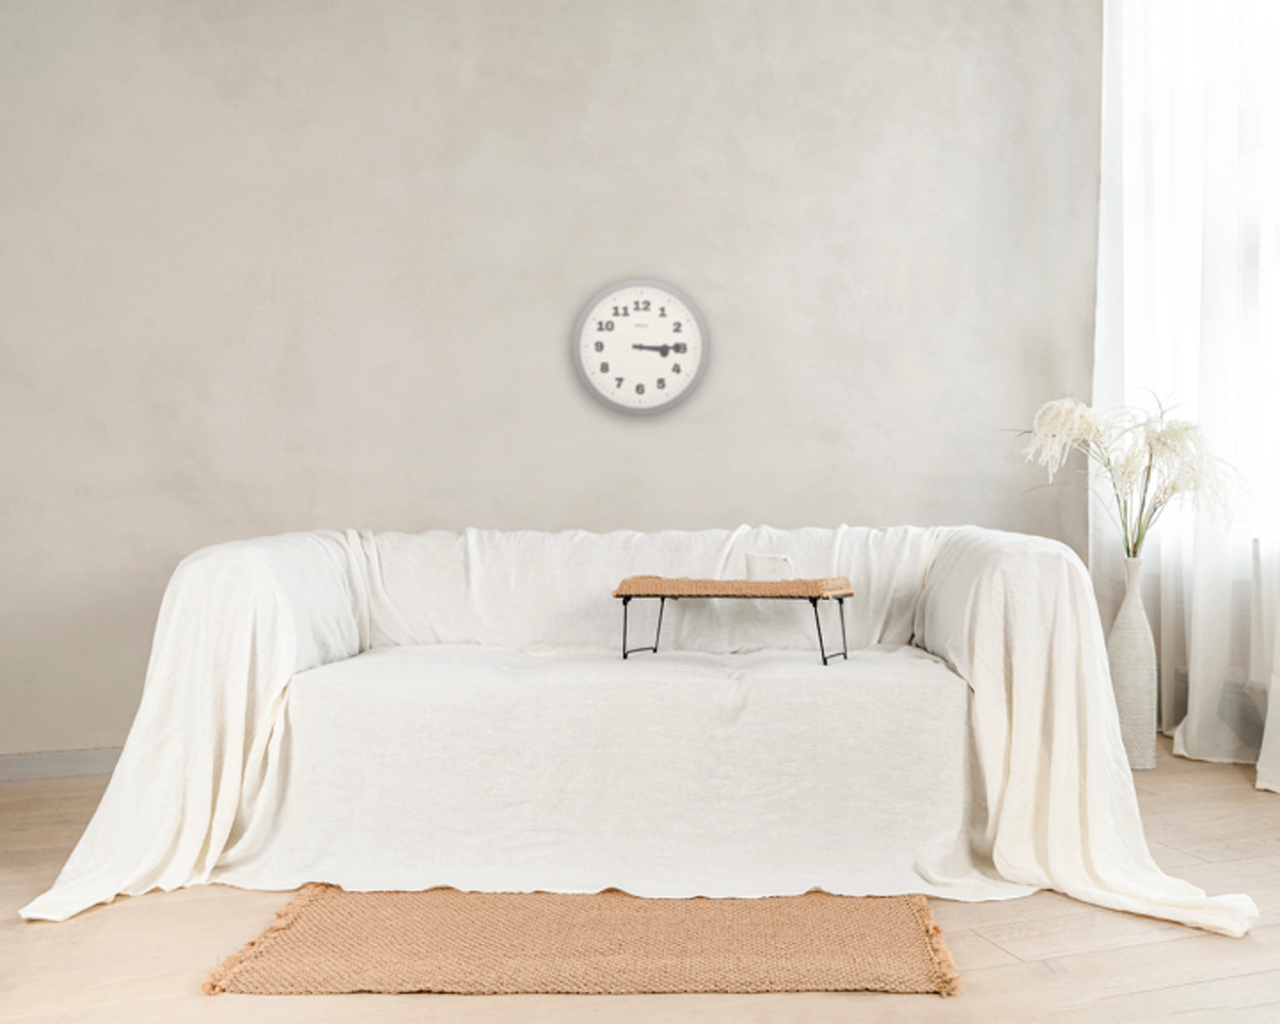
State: h=3 m=15
